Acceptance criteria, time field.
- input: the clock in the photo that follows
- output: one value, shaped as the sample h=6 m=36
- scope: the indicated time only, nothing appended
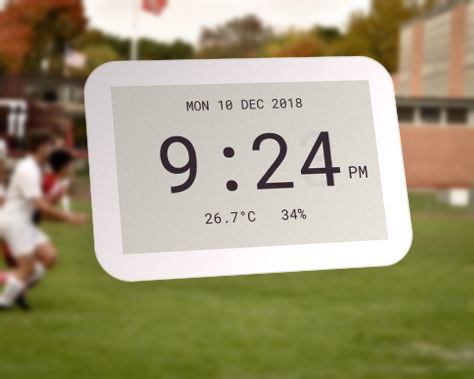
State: h=9 m=24
